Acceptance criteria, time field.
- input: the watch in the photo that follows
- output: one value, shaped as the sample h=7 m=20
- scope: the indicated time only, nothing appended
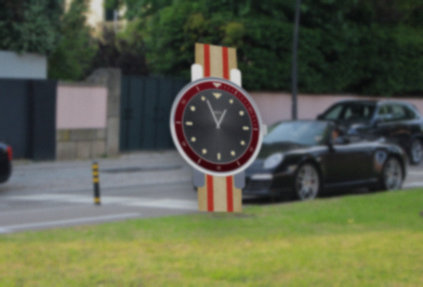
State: h=12 m=56
